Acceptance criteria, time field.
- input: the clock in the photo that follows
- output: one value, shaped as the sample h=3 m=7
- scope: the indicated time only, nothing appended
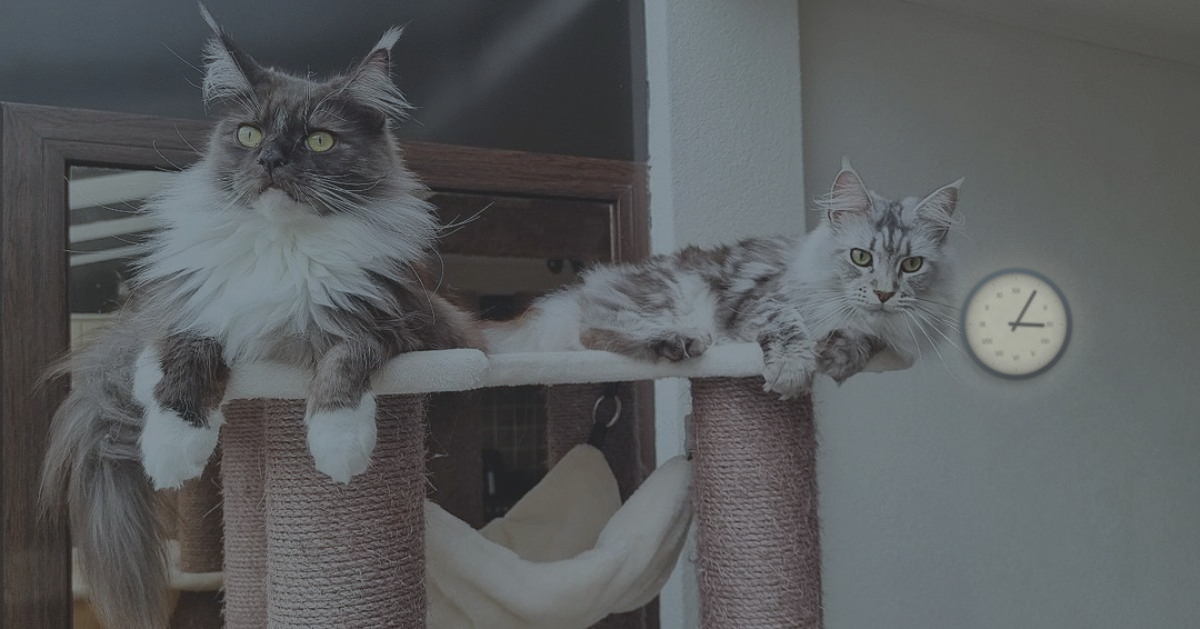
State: h=3 m=5
